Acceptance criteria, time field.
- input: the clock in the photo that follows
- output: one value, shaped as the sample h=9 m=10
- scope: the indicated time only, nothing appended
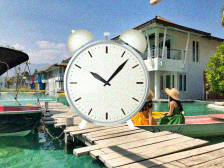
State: h=10 m=7
